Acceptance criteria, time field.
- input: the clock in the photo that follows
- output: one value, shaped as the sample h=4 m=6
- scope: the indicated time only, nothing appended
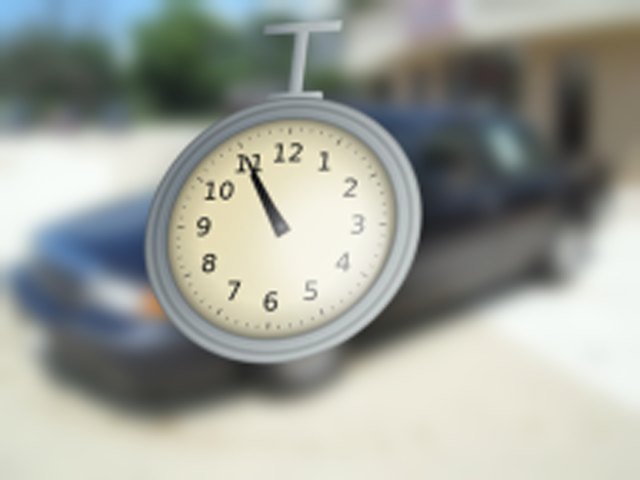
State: h=10 m=55
